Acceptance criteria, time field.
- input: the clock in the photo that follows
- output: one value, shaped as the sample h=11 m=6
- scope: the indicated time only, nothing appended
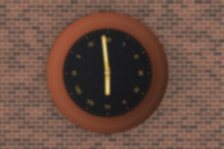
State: h=5 m=59
